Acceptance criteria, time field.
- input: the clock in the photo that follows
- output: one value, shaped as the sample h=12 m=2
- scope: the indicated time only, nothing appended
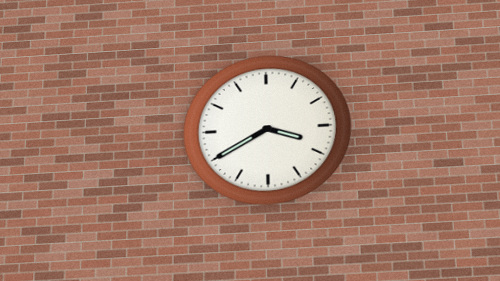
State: h=3 m=40
